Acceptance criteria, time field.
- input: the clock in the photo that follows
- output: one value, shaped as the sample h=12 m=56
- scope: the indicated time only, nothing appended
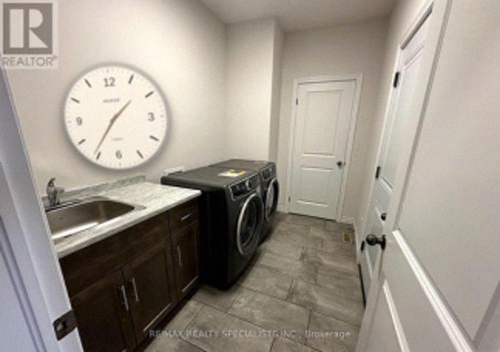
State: h=1 m=36
